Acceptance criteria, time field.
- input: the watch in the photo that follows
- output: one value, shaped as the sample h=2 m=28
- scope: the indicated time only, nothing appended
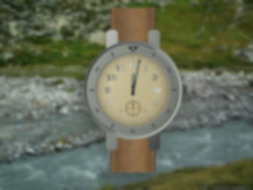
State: h=12 m=2
